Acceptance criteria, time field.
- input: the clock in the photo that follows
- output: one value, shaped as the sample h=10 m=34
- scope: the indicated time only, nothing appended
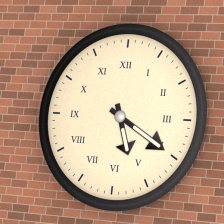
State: h=5 m=20
